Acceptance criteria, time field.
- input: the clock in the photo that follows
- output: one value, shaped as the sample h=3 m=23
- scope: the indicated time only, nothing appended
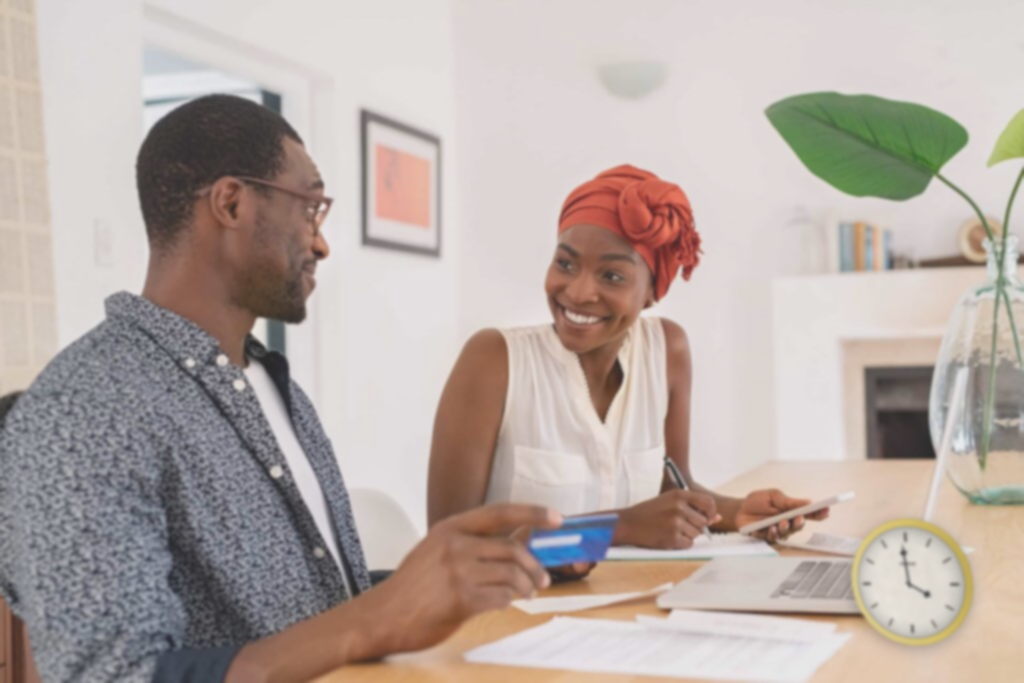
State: h=3 m=59
